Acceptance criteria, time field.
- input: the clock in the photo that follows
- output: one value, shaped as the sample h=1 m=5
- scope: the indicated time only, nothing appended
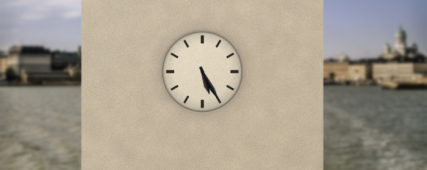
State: h=5 m=25
